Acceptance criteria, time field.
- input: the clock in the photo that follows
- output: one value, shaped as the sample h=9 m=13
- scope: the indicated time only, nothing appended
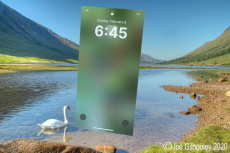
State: h=6 m=45
